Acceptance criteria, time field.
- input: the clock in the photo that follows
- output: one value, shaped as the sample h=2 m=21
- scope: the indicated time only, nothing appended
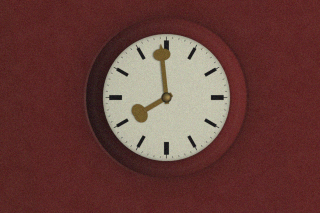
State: h=7 m=59
